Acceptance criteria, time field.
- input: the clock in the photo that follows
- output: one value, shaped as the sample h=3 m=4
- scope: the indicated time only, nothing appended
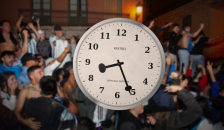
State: h=8 m=26
